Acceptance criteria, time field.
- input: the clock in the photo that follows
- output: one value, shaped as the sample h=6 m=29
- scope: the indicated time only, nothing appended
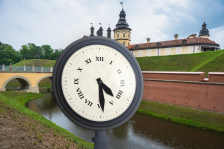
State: h=4 m=29
